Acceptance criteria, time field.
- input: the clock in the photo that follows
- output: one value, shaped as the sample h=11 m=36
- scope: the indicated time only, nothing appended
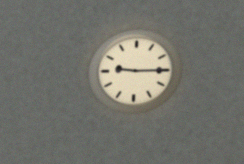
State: h=9 m=15
